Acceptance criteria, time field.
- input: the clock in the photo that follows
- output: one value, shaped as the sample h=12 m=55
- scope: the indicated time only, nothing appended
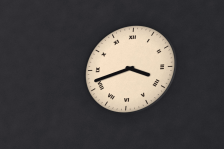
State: h=3 m=42
